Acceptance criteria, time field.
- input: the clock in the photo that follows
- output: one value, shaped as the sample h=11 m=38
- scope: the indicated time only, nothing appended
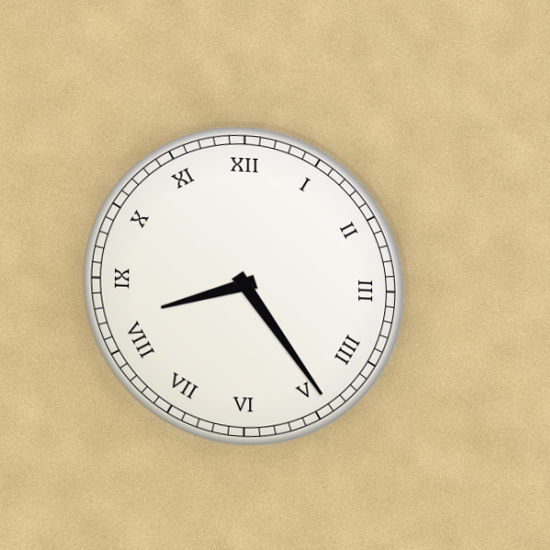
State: h=8 m=24
